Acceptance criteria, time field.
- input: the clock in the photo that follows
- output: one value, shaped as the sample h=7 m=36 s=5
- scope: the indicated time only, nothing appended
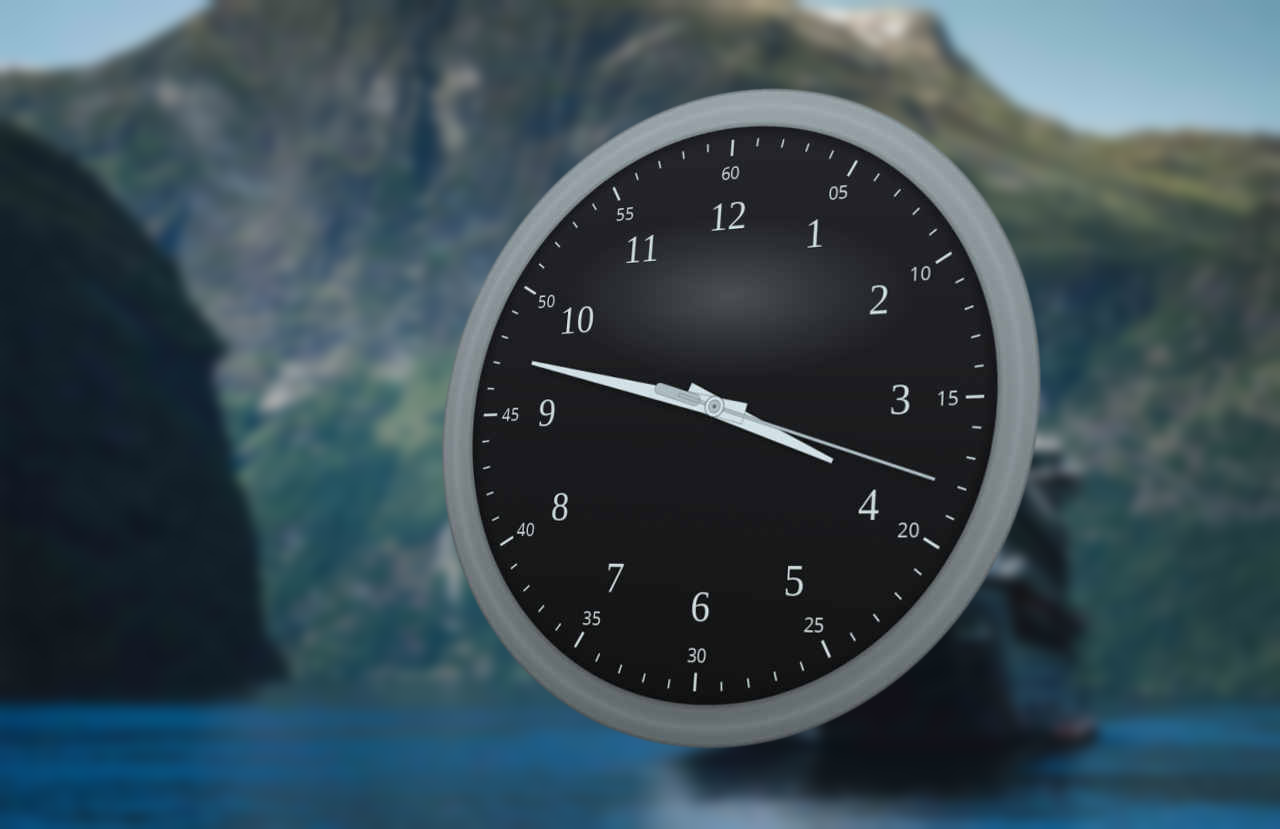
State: h=3 m=47 s=18
